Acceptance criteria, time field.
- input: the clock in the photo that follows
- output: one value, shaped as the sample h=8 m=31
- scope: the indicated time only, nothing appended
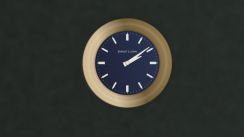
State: h=2 m=9
